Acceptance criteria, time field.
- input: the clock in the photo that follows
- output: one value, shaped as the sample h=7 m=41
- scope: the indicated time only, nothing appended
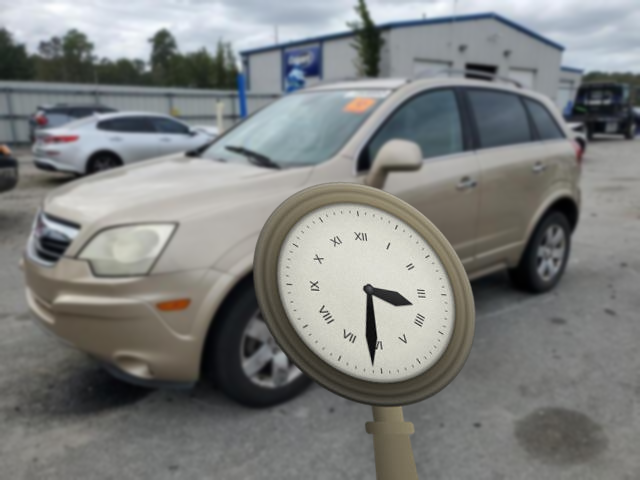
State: h=3 m=31
